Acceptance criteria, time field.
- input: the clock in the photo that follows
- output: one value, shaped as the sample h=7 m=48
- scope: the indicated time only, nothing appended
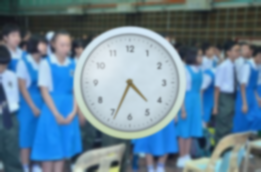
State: h=4 m=34
